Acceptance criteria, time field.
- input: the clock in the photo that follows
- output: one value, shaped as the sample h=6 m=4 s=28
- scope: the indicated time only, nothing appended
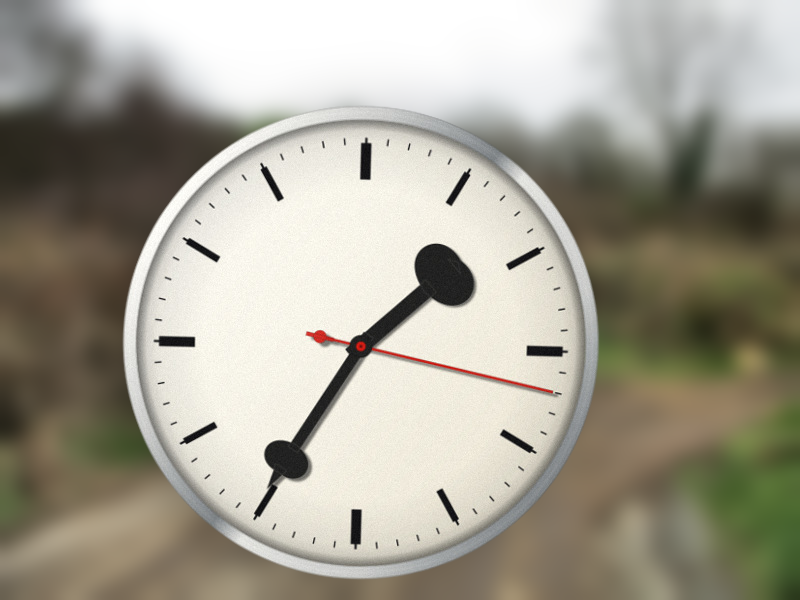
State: h=1 m=35 s=17
